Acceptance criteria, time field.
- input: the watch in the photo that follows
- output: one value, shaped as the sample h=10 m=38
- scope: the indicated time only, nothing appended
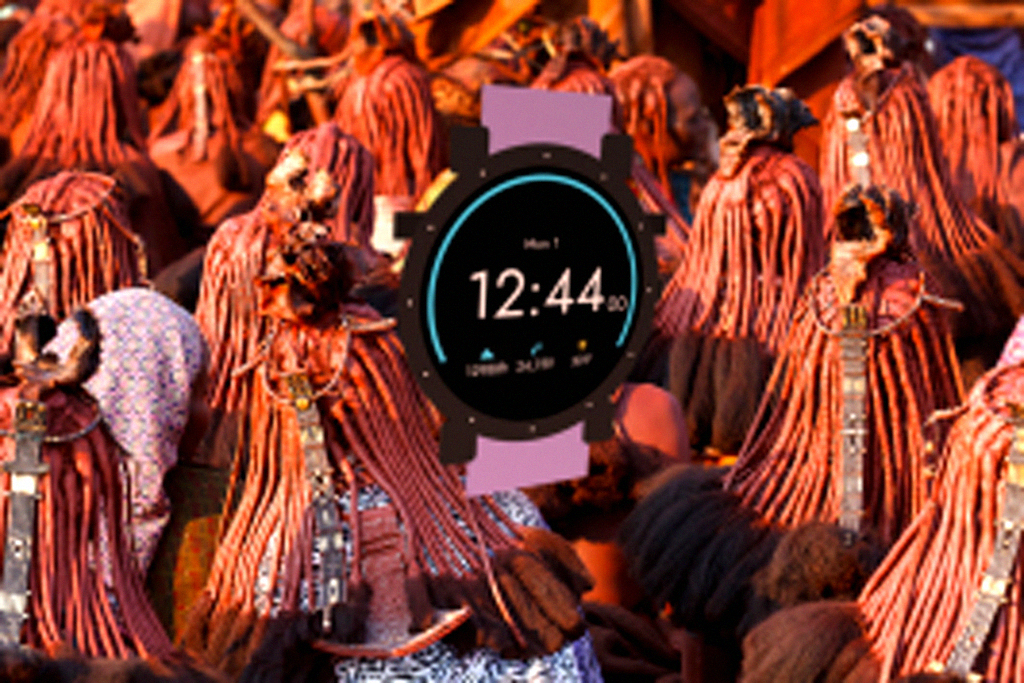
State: h=12 m=44
